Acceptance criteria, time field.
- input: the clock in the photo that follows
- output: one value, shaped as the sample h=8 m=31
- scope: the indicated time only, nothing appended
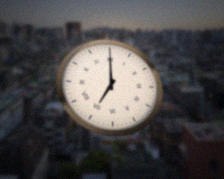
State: h=7 m=0
